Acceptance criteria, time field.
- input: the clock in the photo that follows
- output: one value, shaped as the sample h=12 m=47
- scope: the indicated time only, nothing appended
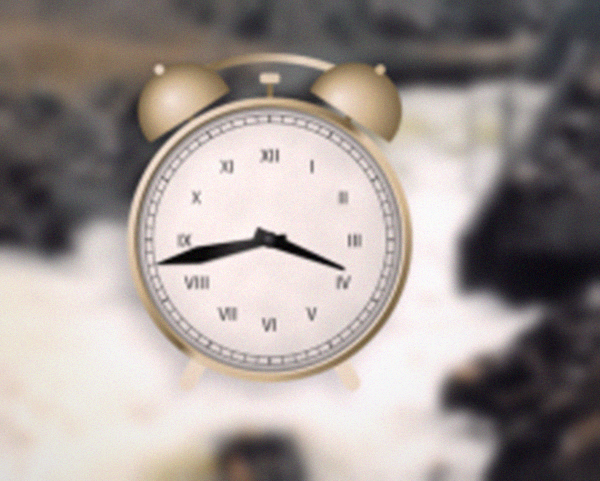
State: h=3 m=43
